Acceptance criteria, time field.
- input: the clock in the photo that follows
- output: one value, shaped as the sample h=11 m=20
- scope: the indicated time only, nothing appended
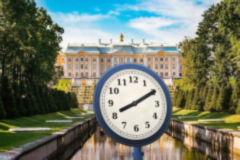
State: h=8 m=10
